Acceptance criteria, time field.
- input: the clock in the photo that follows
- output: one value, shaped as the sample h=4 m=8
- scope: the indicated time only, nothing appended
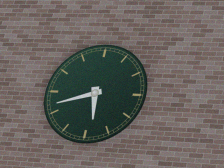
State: h=5 m=42
